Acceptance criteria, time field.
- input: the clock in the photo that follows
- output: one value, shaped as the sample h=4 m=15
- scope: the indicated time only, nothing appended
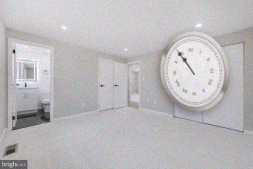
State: h=10 m=54
